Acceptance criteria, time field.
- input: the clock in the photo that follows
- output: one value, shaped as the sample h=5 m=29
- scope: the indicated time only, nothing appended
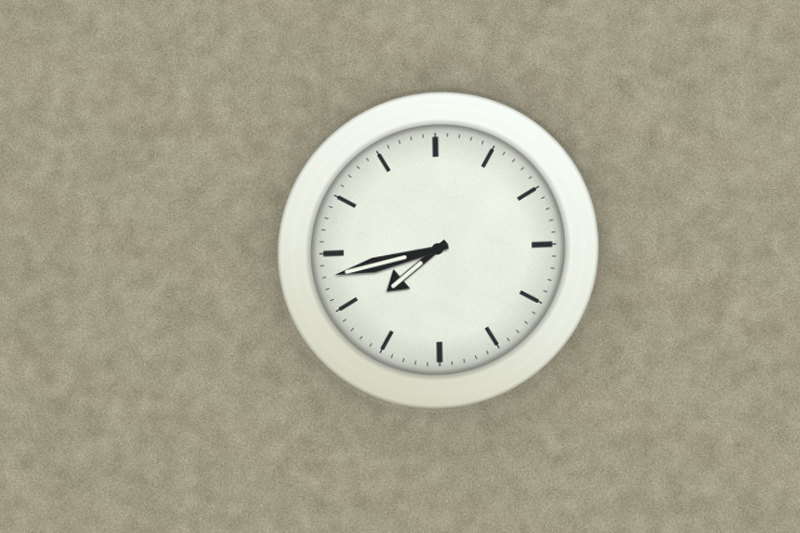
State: h=7 m=43
